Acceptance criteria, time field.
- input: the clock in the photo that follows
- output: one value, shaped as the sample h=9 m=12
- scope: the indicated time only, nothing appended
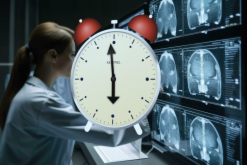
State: h=5 m=59
